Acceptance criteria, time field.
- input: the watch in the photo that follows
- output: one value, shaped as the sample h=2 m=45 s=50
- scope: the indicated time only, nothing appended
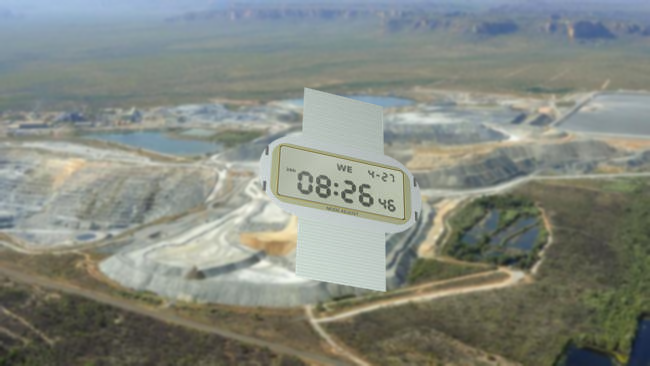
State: h=8 m=26 s=46
